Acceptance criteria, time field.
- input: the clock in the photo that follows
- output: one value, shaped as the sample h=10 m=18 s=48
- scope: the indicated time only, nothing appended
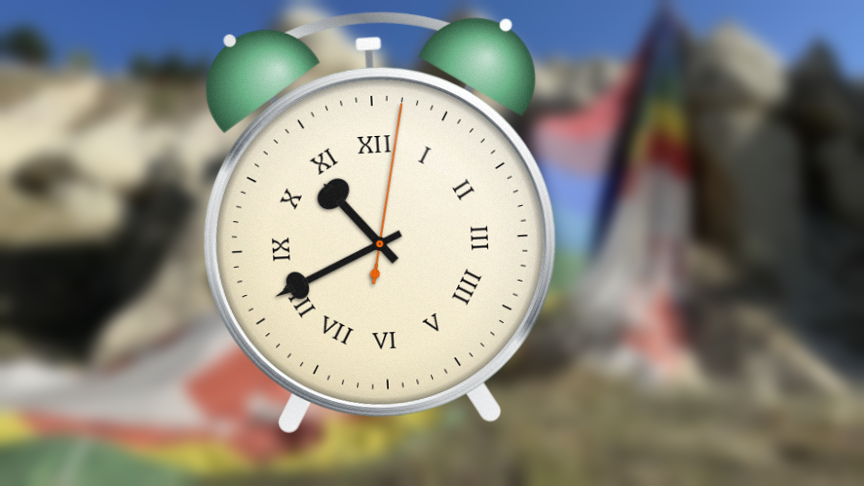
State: h=10 m=41 s=2
